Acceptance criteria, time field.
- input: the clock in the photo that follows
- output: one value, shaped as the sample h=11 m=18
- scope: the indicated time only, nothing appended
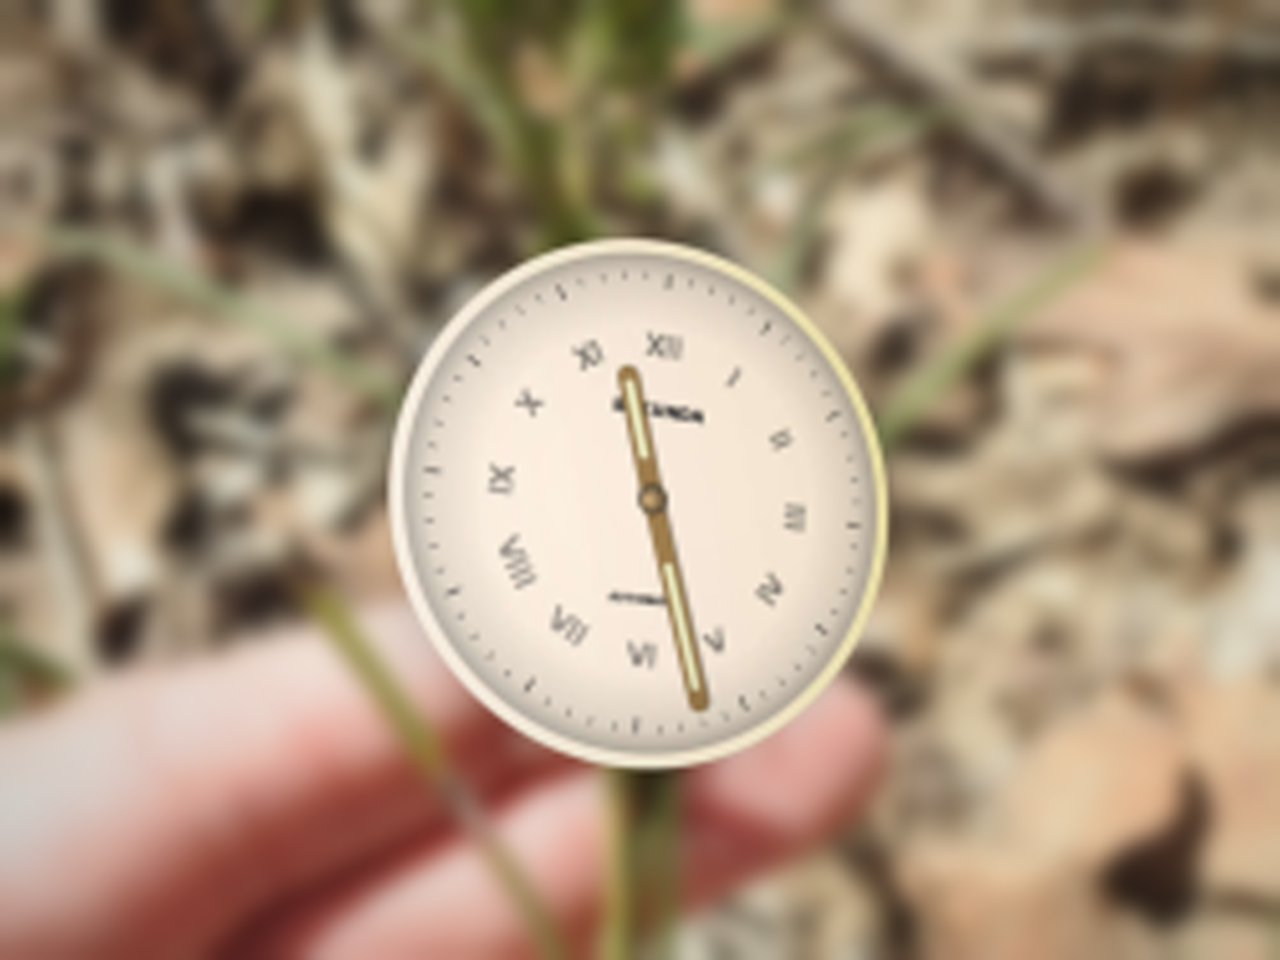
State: h=11 m=27
